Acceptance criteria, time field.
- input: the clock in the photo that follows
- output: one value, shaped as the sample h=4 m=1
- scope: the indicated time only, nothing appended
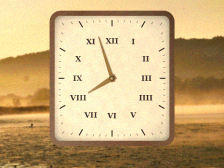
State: h=7 m=57
